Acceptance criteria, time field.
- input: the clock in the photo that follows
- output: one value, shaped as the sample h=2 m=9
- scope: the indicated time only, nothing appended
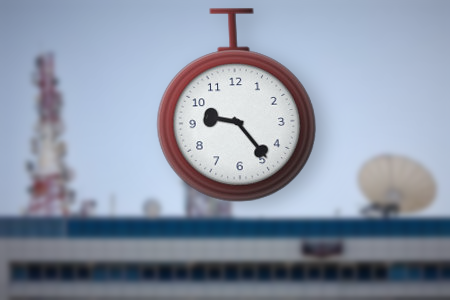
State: h=9 m=24
